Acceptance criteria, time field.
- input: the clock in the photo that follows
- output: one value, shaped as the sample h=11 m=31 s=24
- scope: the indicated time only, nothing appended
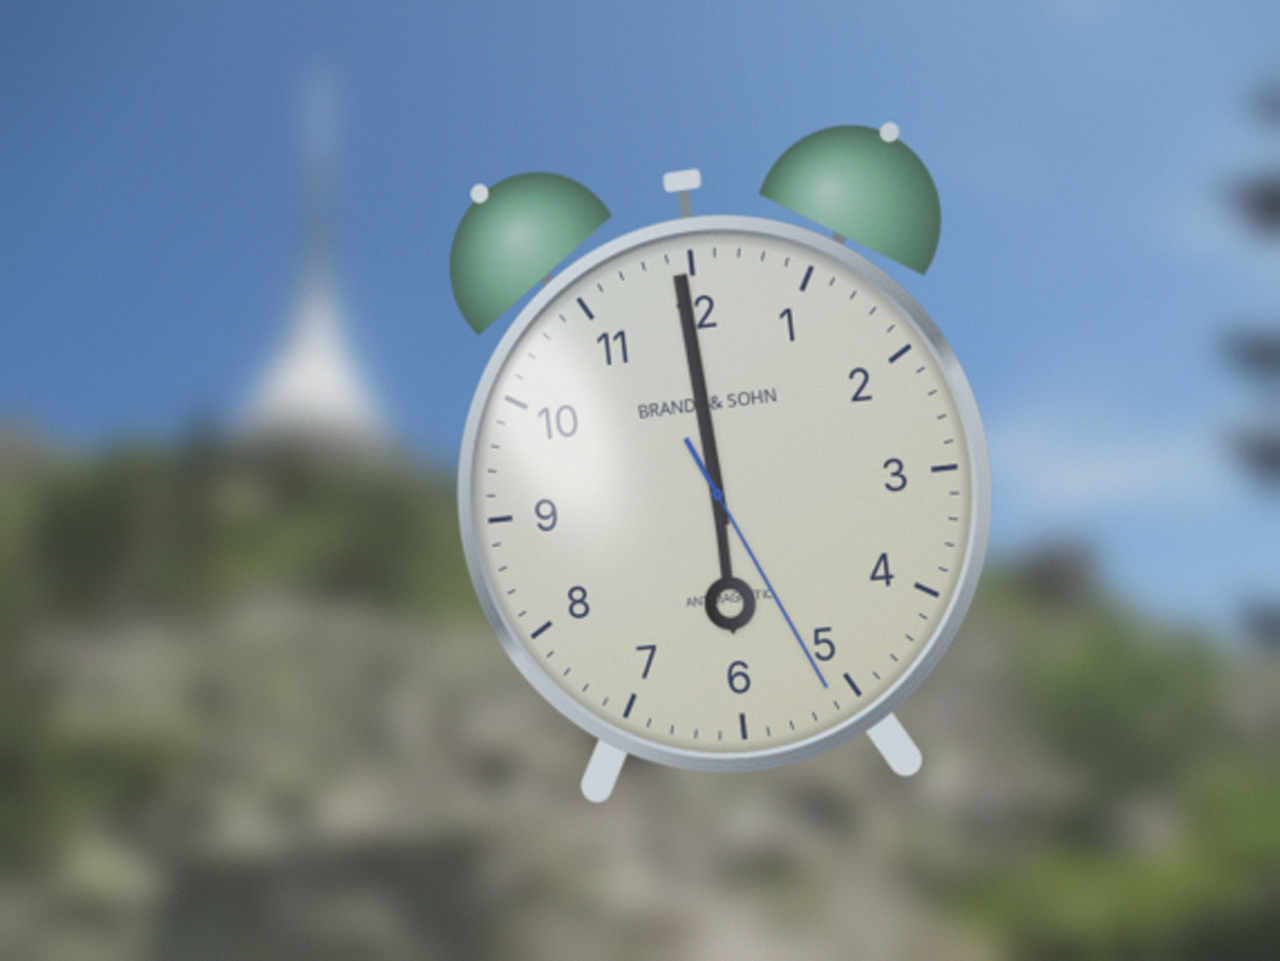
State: h=5 m=59 s=26
